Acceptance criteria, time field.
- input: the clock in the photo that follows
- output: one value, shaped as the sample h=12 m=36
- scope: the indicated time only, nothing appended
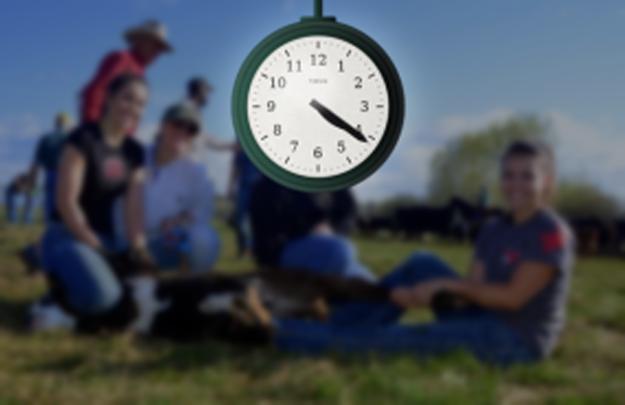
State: h=4 m=21
